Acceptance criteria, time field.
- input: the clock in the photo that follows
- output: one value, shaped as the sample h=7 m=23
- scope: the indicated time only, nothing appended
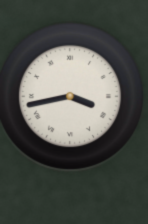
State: h=3 m=43
